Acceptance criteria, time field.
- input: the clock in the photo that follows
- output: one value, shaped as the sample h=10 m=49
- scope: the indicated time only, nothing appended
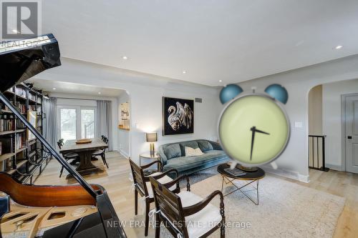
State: h=3 m=31
